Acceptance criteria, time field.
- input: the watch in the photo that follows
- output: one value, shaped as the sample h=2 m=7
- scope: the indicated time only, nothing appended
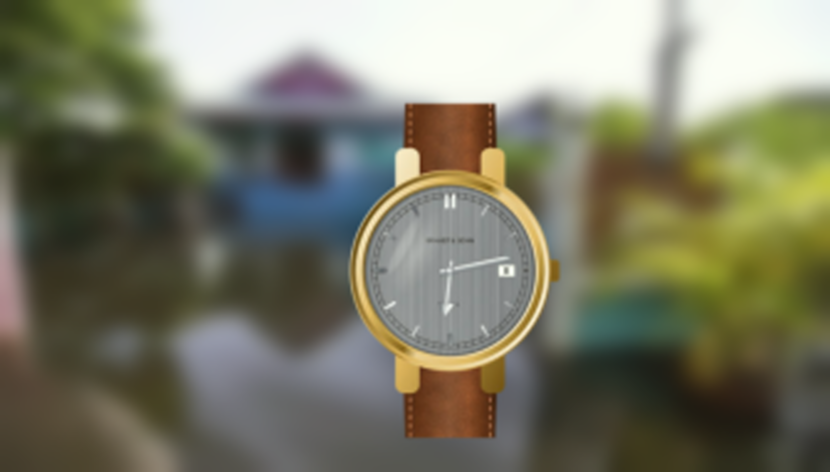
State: h=6 m=13
